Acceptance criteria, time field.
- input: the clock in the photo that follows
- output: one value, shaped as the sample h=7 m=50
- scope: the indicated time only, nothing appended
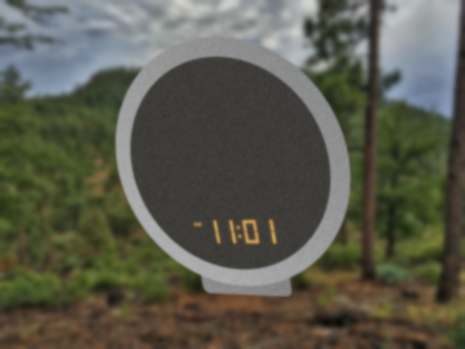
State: h=11 m=1
